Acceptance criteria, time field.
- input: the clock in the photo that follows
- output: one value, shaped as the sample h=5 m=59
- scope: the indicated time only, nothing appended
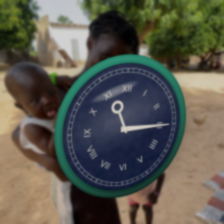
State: h=11 m=15
